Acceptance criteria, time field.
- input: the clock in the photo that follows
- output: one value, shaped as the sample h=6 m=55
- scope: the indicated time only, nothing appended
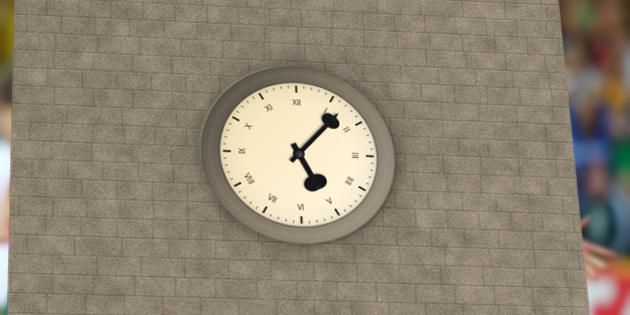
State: h=5 m=7
